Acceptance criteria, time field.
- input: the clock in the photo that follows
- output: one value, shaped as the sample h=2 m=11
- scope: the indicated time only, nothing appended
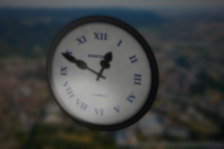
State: h=12 m=49
